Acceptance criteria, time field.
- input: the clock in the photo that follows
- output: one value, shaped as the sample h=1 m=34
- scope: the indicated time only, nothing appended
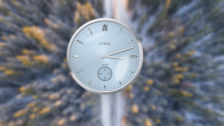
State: h=3 m=12
